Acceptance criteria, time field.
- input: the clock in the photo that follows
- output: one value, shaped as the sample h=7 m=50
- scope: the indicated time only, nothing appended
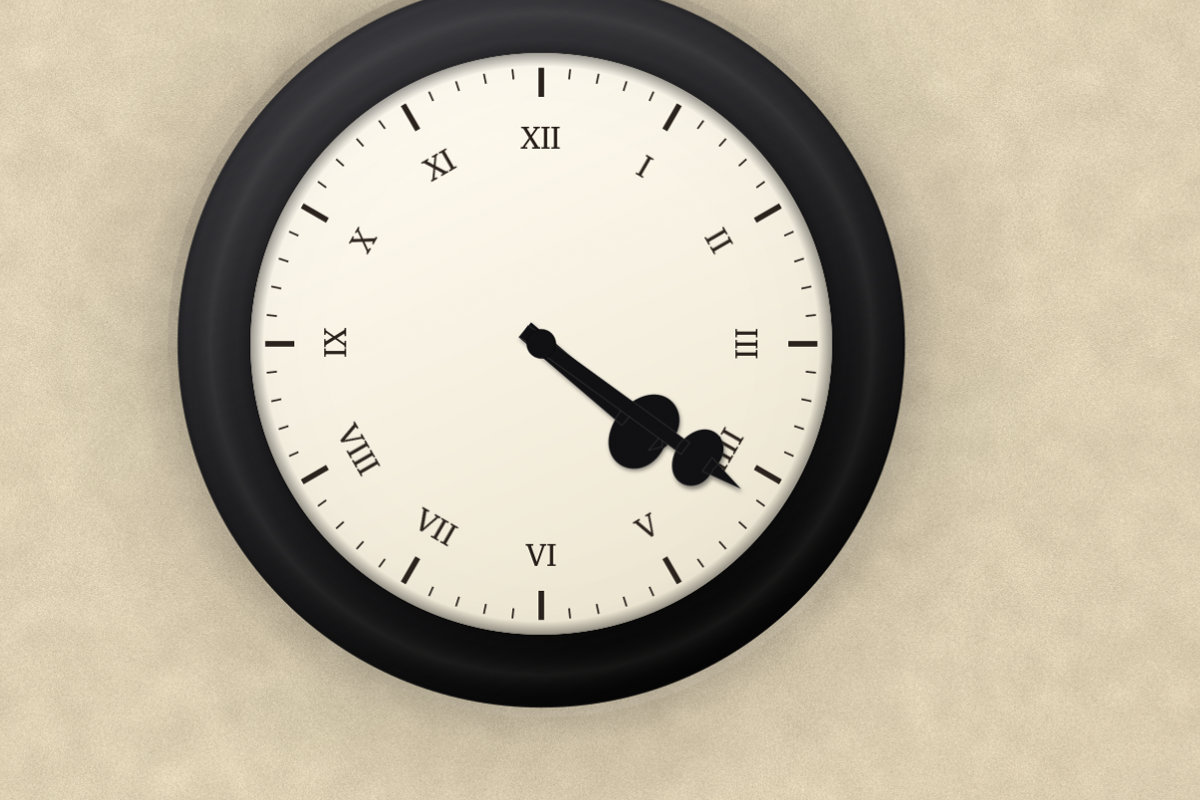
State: h=4 m=21
